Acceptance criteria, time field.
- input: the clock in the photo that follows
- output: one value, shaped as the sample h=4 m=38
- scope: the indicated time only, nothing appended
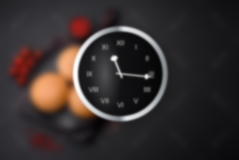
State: h=11 m=16
